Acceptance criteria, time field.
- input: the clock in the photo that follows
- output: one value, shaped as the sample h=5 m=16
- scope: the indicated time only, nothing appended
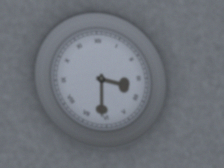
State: h=3 m=31
